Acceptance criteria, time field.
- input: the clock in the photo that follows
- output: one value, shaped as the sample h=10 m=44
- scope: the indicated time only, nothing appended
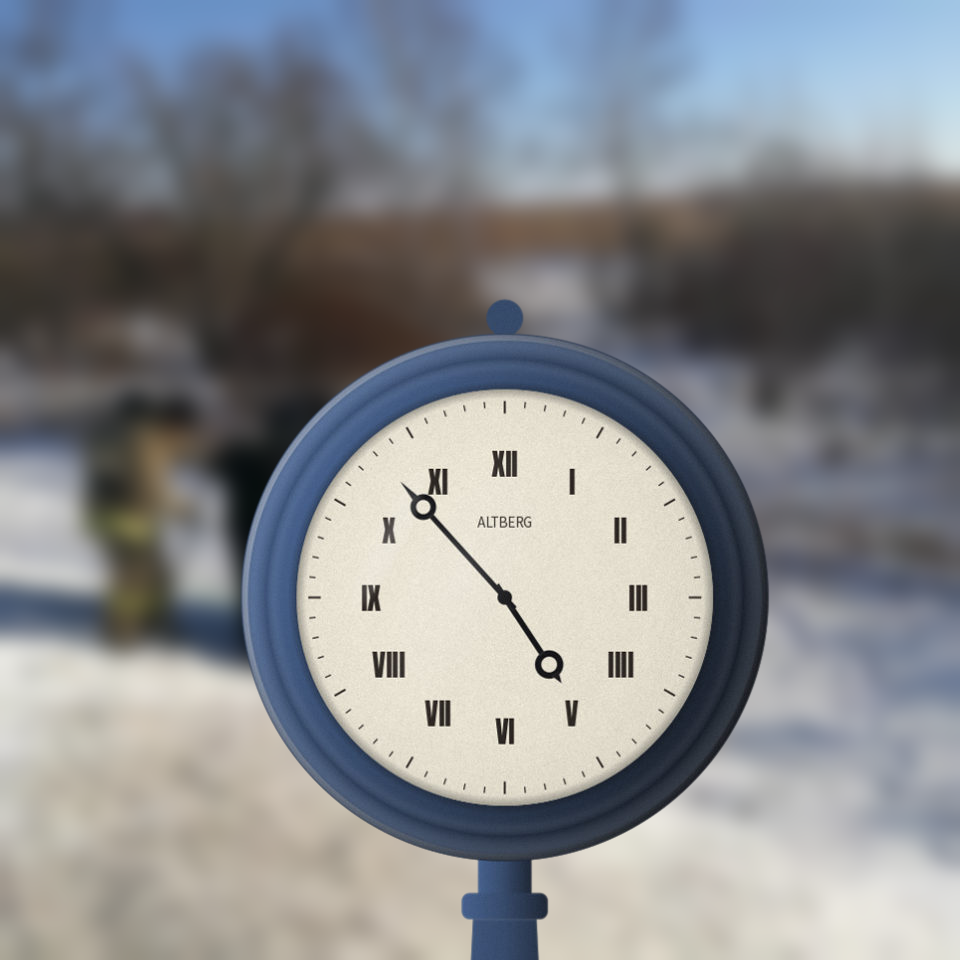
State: h=4 m=53
